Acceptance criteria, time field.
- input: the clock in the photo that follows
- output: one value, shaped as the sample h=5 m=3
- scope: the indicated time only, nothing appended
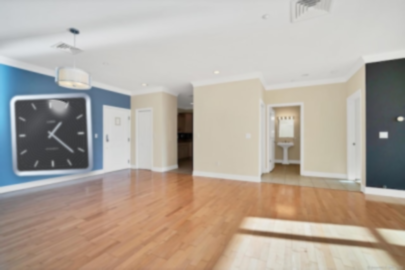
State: h=1 m=22
